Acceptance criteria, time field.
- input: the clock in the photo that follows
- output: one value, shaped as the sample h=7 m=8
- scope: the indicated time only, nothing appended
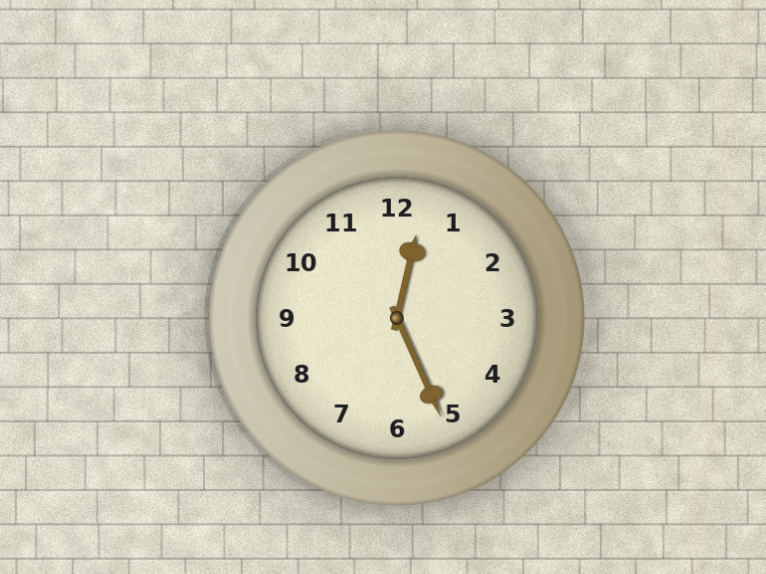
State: h=12 m=26
